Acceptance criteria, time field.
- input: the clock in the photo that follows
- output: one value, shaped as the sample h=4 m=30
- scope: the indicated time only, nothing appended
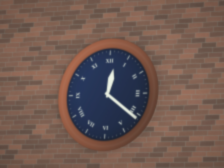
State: h=12 m=21
